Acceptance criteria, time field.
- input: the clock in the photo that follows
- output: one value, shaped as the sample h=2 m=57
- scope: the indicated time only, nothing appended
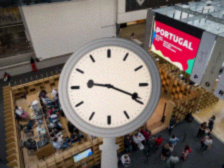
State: h=9 m=19
